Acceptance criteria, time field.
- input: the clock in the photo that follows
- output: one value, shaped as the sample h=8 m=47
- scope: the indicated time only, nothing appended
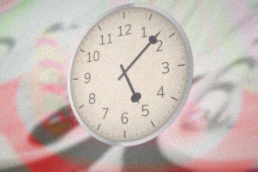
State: h=5 m=8
